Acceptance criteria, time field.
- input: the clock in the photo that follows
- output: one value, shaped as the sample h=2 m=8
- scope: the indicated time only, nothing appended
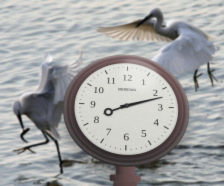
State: h=8 m=12
